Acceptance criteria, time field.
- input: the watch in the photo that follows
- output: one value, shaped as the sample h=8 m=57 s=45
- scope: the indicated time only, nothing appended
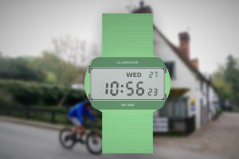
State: h=10 m=56 s=23
